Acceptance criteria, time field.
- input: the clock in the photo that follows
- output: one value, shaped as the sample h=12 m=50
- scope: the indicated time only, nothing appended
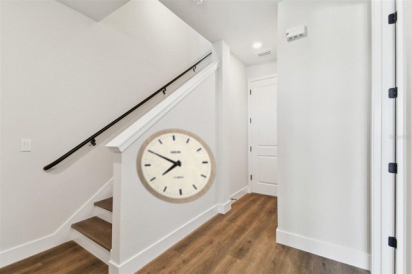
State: h=7 m=50
